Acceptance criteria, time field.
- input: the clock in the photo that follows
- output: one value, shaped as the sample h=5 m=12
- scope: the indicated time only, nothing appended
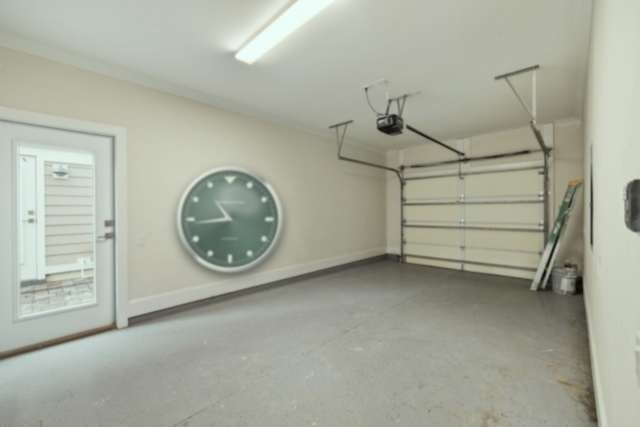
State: h=10 m=44
